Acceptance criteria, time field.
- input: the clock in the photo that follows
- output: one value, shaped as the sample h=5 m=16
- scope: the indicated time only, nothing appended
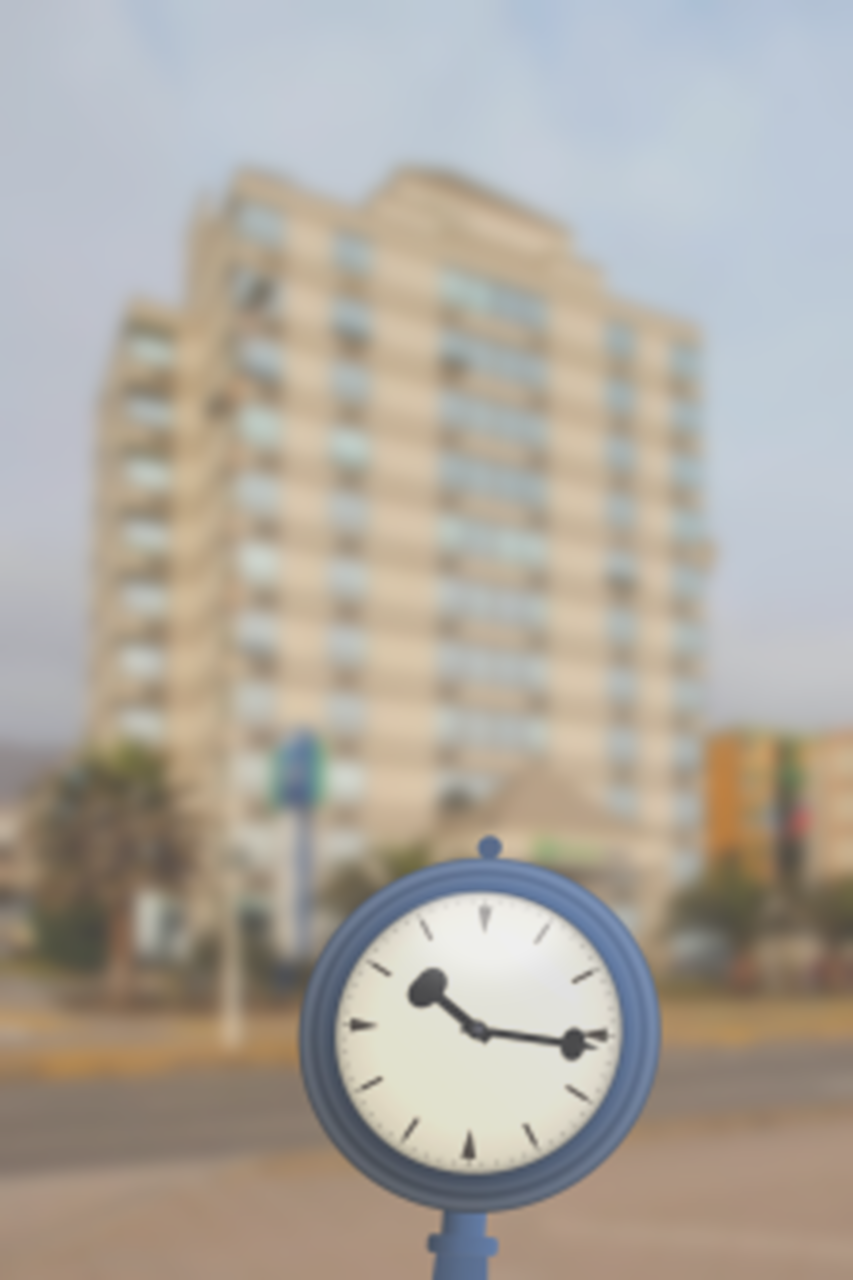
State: h=10 m=16
